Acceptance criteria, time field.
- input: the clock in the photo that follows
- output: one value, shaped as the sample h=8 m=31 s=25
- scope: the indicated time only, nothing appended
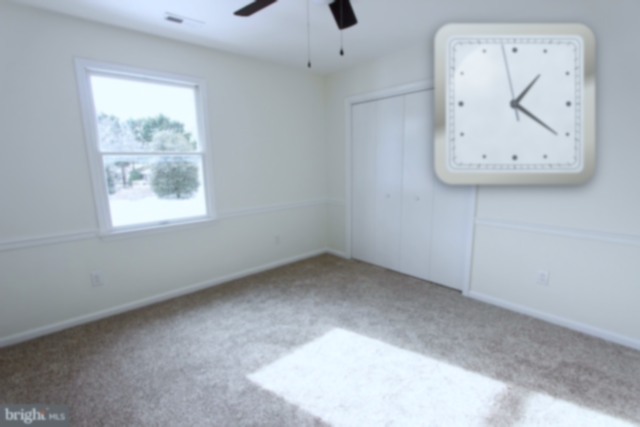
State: h=1 m=20 s=58
